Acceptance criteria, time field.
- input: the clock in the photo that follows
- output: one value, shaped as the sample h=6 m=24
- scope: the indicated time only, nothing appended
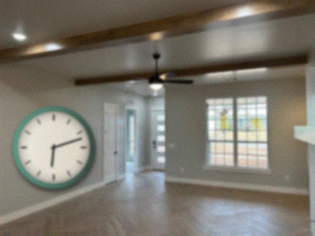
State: h=6 m=12
